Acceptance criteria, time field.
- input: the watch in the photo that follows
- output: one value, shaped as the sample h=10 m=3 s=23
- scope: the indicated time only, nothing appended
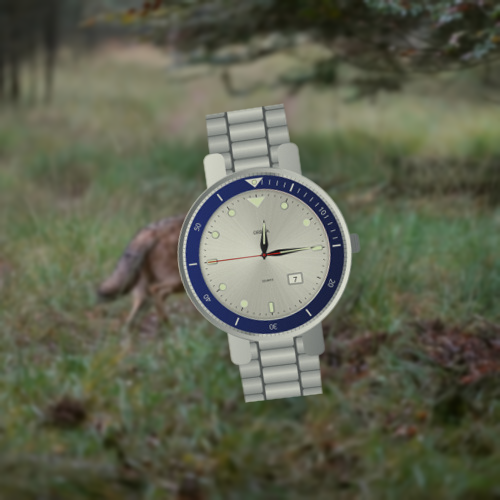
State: h=12 m=14 s=45
